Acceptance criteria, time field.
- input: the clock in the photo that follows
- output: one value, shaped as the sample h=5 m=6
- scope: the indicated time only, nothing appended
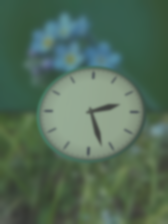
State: h=2 m=27
